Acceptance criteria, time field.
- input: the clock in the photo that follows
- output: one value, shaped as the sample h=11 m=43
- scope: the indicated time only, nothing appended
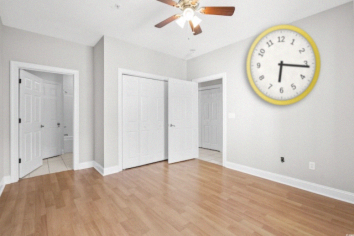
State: h=6 m=16
